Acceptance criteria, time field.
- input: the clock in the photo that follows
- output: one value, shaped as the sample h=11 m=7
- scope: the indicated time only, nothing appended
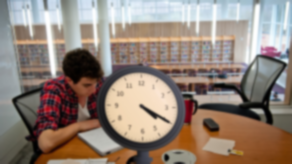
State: h=4 m=20
